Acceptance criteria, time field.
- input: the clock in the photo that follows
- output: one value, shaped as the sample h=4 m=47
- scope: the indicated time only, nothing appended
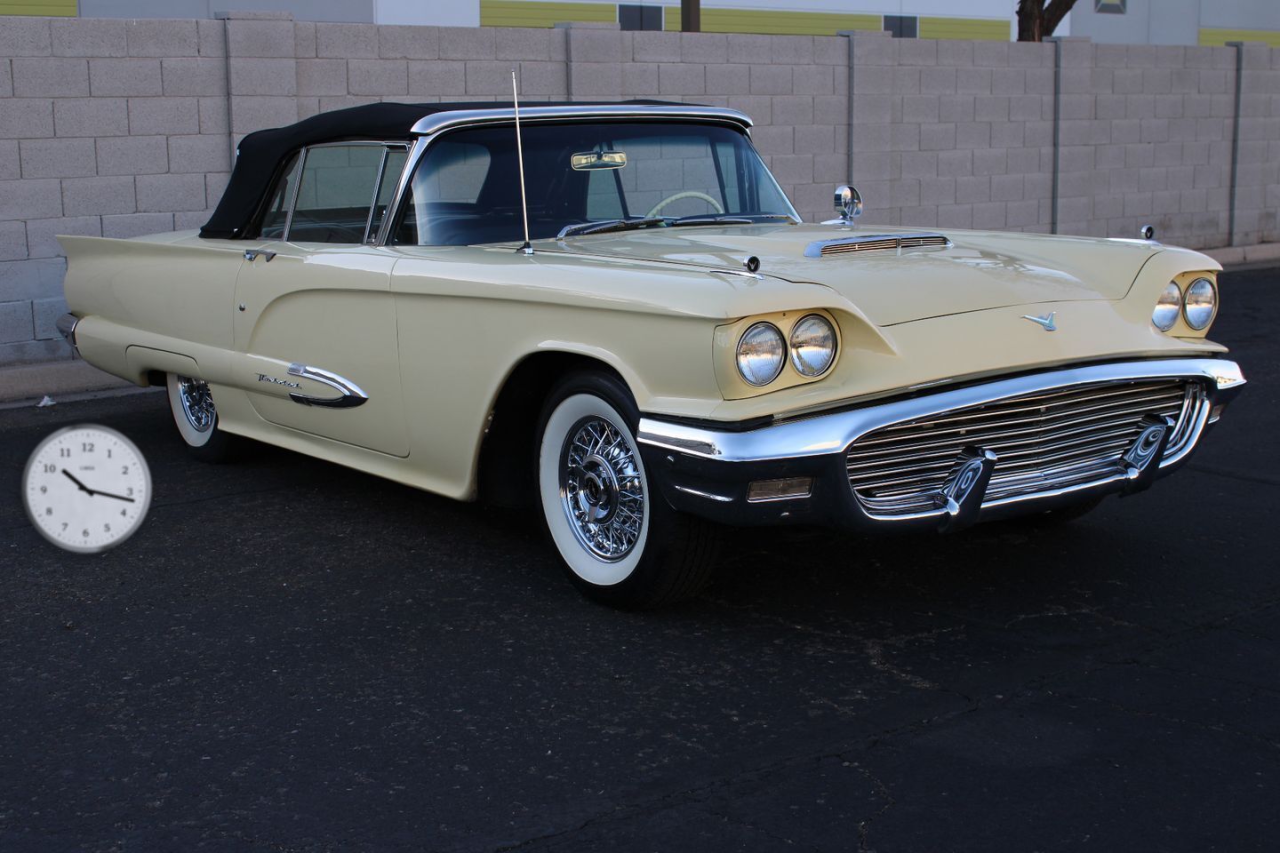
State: h=10 m=17
